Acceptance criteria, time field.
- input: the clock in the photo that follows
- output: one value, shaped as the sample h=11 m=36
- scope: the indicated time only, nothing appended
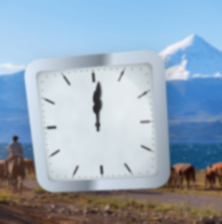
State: h=12 m=1
